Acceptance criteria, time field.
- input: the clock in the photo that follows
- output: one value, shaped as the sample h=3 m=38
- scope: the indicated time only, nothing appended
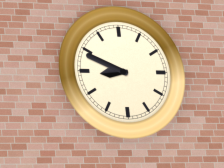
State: h=8 m=49
